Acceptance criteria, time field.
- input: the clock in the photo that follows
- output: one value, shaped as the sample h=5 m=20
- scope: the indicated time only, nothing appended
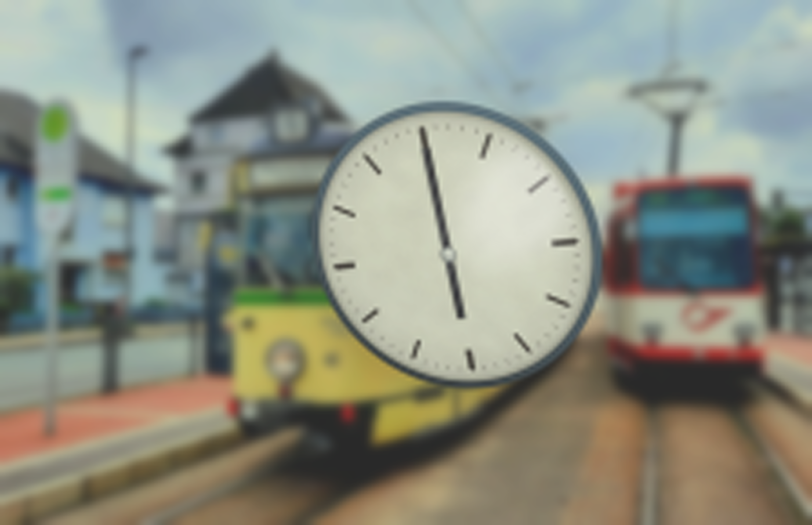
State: h=6 m=0
